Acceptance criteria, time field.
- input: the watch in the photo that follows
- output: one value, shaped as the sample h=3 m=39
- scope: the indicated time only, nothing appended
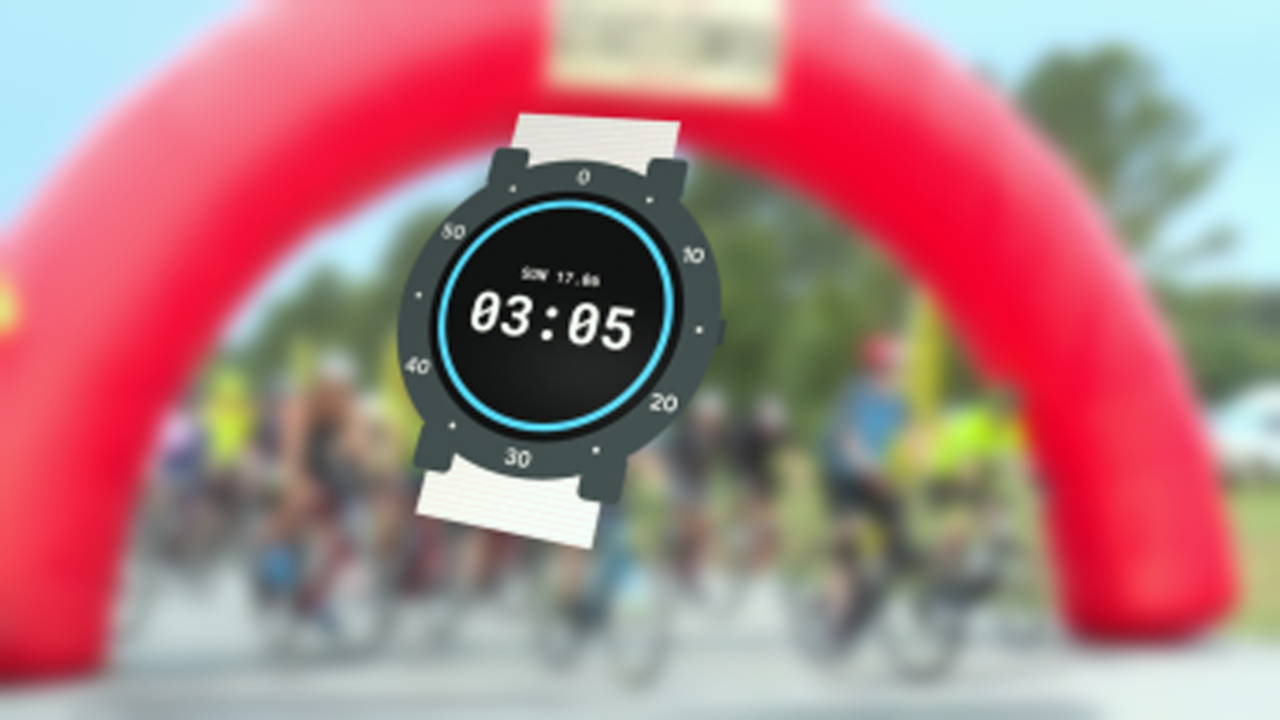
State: h=3 m=5
